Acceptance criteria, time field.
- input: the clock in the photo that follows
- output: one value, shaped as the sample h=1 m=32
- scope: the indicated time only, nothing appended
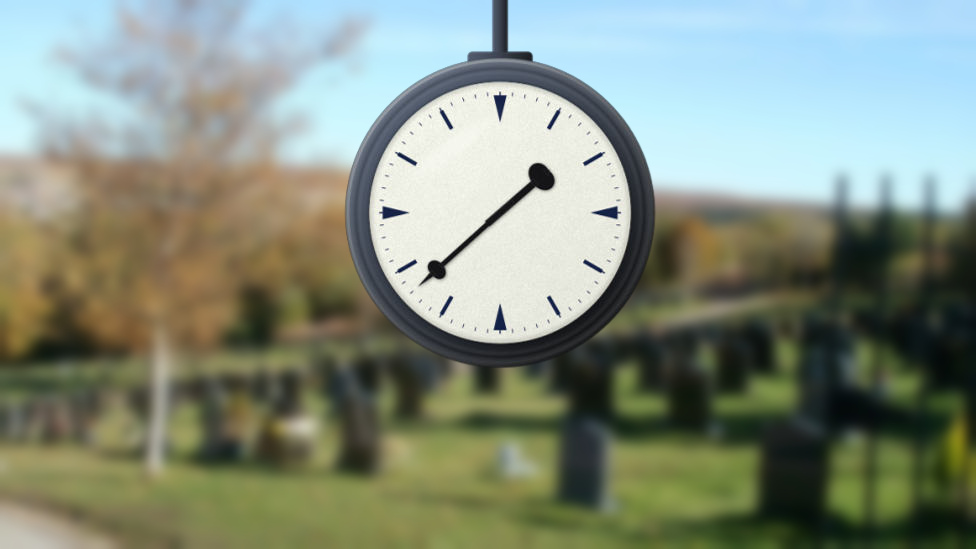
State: h=1 m=38
